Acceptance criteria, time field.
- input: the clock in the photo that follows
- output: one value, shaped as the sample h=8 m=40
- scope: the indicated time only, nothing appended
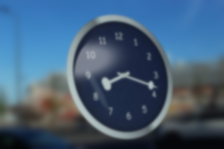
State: h=8 m=18
